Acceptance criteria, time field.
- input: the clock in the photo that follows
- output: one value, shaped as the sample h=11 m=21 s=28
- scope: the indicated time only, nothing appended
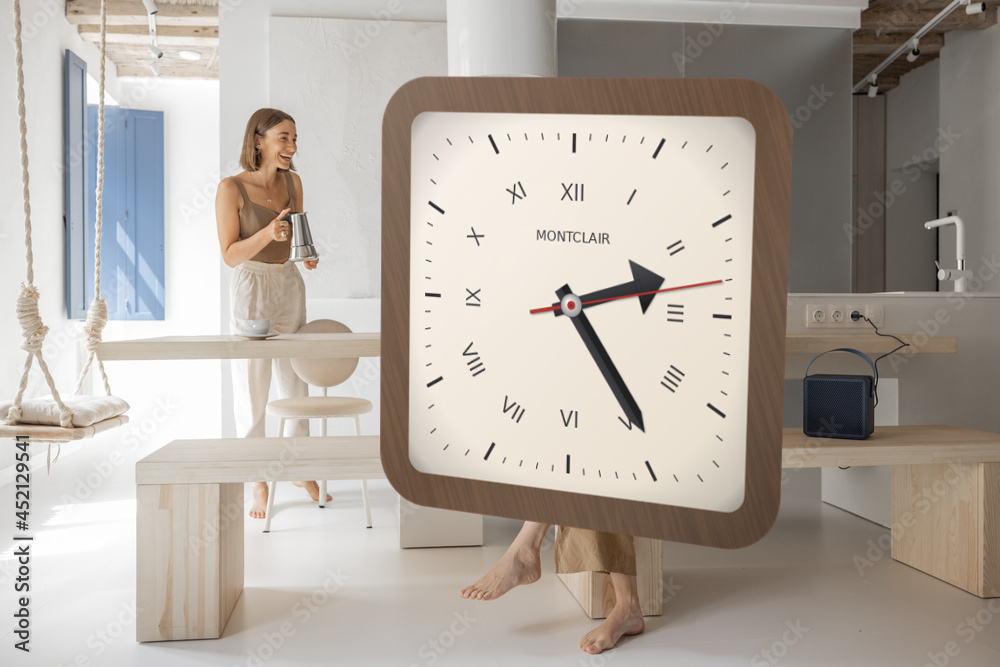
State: h=2 m=24 s=13
